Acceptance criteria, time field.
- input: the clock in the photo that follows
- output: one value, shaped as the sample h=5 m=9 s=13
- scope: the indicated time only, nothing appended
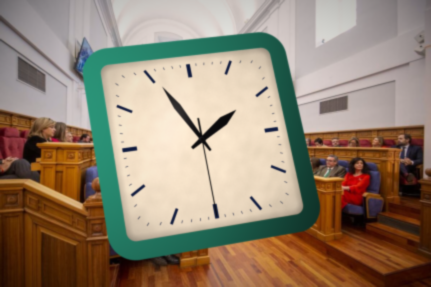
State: h=1 m=55 s=30
